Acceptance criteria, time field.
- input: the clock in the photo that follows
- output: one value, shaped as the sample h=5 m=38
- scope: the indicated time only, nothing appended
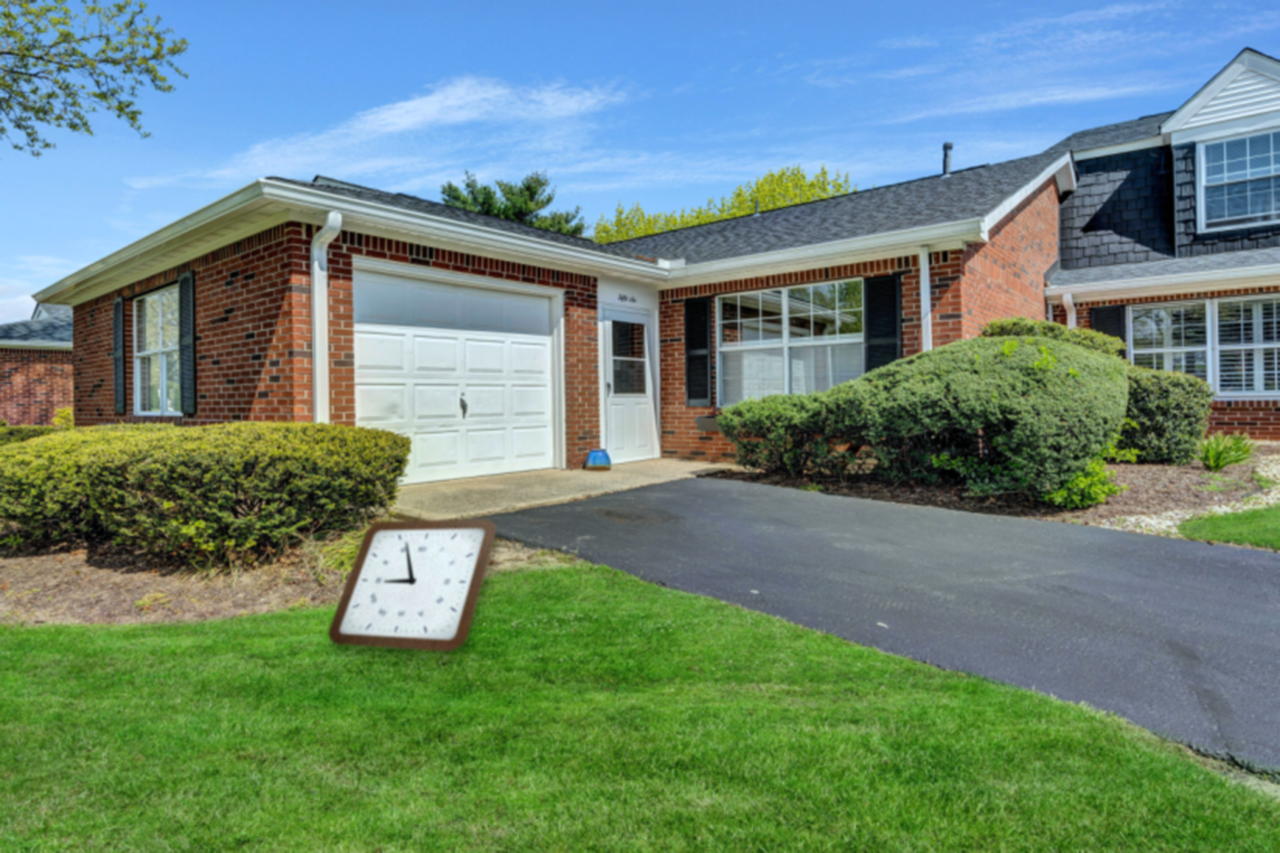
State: h=8 m=56
